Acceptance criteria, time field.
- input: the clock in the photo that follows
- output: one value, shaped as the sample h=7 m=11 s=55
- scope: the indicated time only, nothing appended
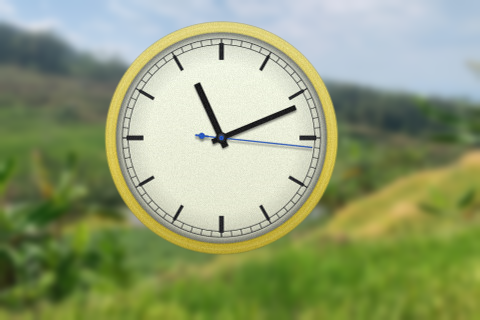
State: h=11 m=11 s=16
